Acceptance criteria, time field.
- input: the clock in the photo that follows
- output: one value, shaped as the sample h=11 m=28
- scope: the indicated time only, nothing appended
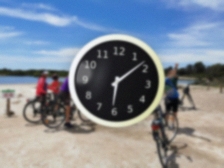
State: h=6 m=8
